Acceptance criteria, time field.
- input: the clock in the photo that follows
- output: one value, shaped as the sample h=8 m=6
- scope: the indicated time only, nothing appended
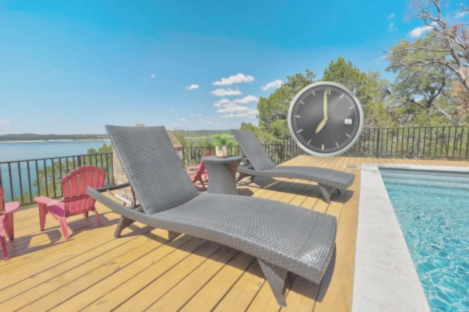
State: h=6 m=59
